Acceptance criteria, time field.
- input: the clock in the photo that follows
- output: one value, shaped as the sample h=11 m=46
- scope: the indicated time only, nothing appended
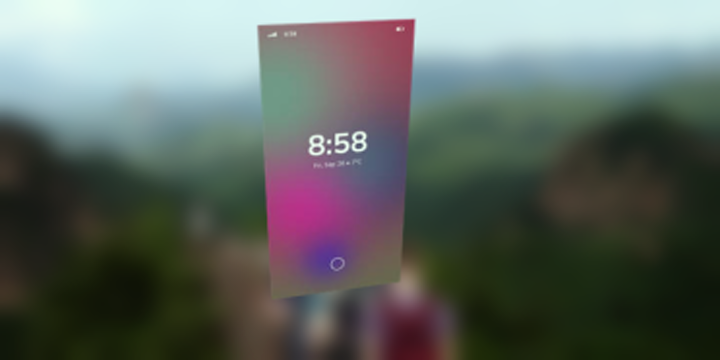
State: h=8 m=58
